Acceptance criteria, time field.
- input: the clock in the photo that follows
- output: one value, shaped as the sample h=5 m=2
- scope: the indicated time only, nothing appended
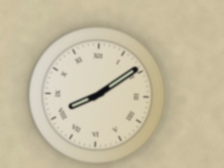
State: h=8 m=9
